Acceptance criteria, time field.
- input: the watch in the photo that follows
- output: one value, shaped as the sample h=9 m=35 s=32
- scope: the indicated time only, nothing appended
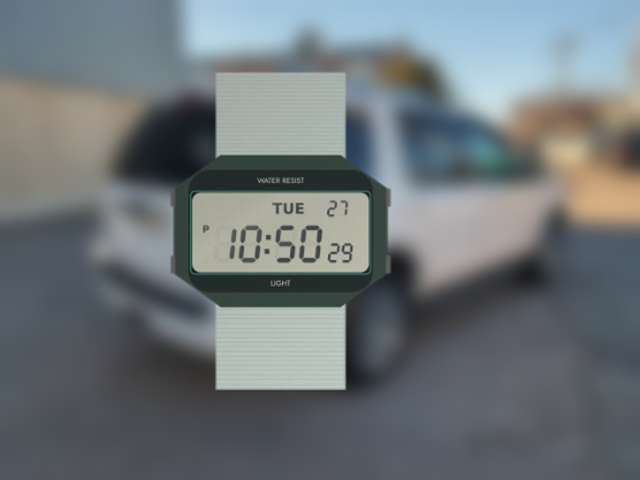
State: h=10 m=50 s=29
